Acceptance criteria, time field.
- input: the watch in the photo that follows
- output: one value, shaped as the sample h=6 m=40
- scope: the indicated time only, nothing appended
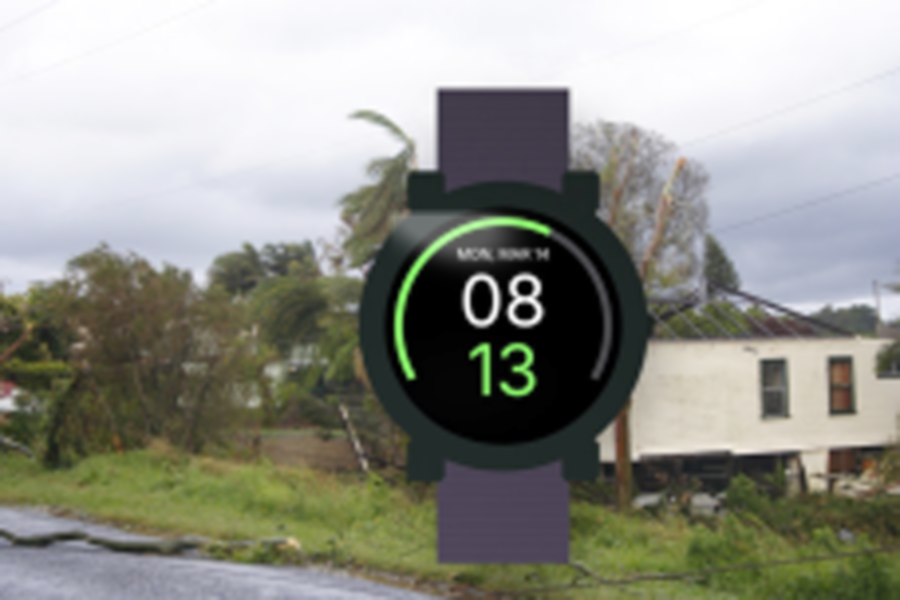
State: h=8 m=13
